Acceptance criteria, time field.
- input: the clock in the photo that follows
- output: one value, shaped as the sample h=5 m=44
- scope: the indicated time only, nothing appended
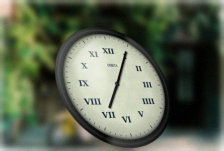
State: h=7 m=5
